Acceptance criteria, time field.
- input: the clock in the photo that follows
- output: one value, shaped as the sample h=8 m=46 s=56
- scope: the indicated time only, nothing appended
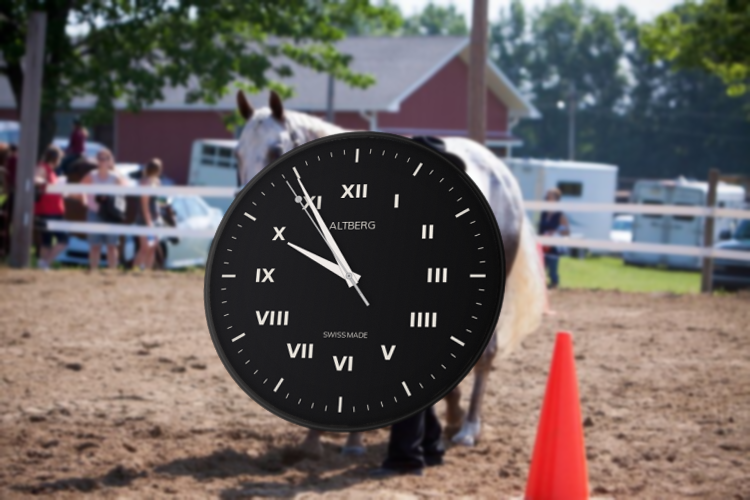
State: h=9 m=54 s=54
